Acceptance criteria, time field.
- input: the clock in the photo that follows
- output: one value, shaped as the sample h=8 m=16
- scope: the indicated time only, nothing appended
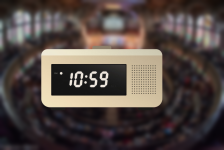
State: h=10 m=59
